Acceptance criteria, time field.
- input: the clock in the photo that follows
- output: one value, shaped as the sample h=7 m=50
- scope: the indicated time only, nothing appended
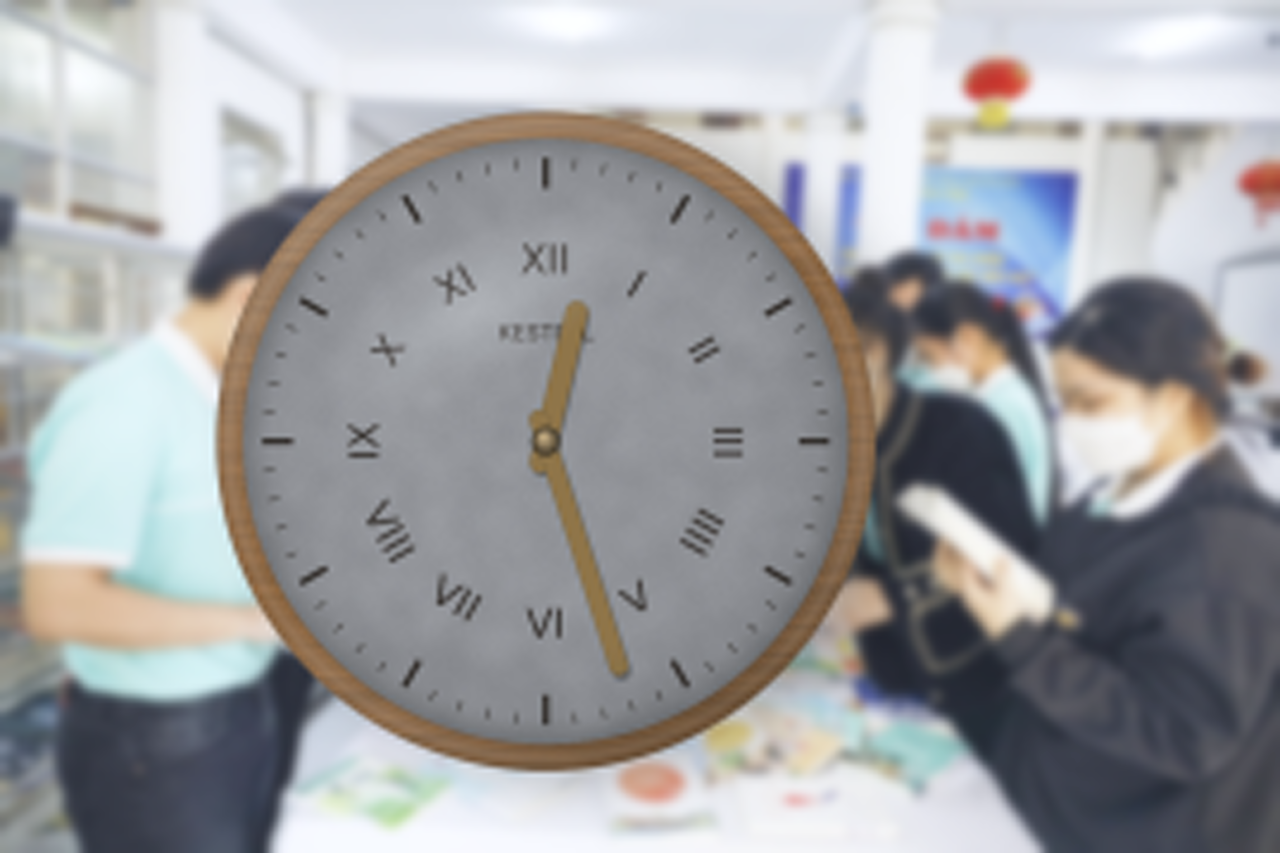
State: h=12 m=27
